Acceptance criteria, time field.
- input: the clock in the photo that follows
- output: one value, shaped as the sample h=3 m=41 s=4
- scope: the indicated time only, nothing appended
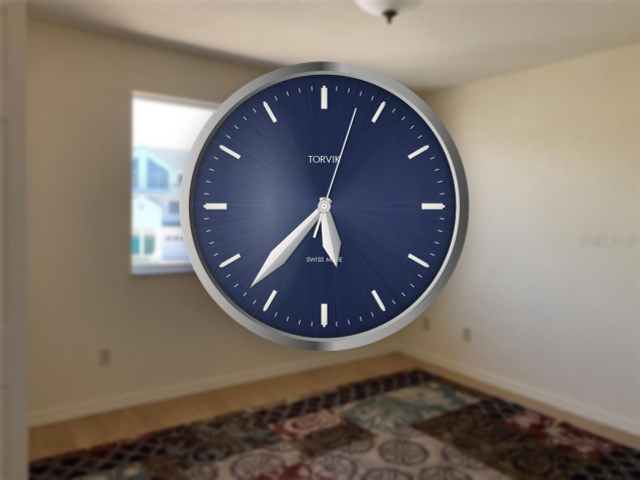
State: h=5 m=37 s=3
